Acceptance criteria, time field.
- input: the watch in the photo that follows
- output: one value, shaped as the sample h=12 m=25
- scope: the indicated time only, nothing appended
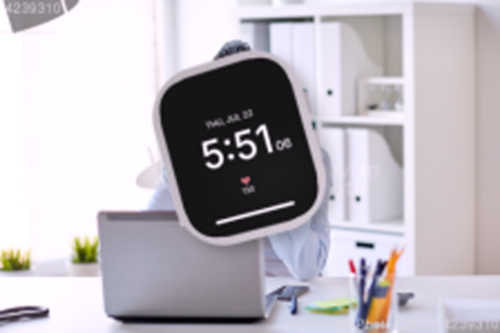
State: h=5 m=51
